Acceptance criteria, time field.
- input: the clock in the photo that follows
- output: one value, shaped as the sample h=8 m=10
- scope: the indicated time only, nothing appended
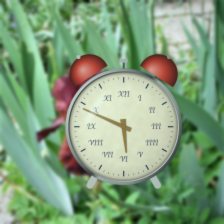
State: h=5 m=49
